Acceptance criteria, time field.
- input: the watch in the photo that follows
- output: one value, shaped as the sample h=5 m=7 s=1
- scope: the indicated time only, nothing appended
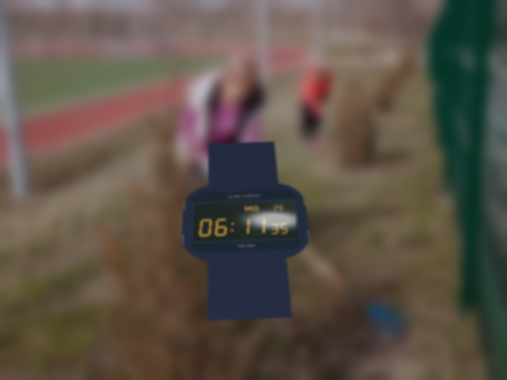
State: h=6 m=11 s=35
